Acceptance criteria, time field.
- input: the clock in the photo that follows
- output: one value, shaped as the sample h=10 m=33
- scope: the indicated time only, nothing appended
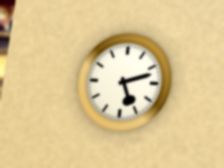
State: h=5 m=12
